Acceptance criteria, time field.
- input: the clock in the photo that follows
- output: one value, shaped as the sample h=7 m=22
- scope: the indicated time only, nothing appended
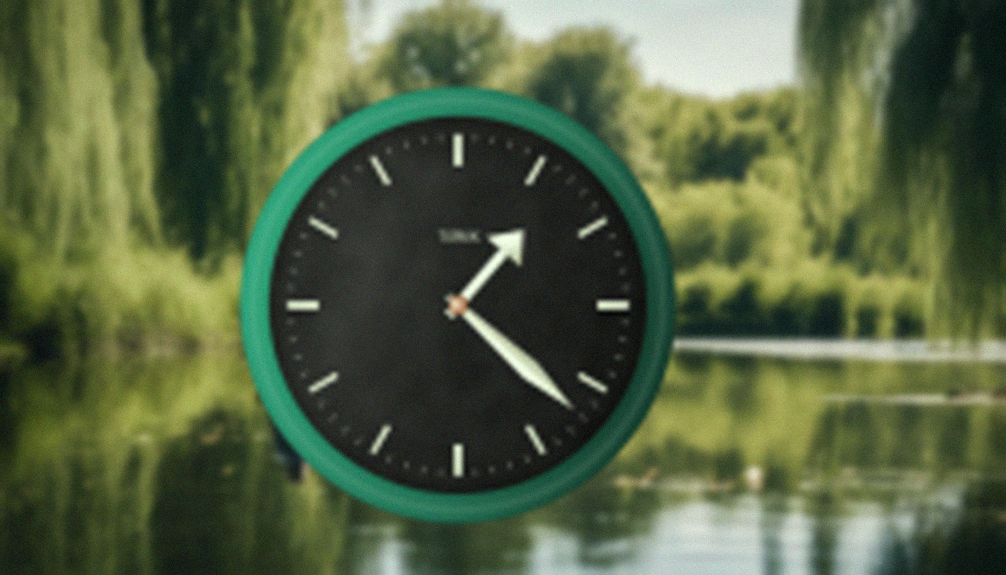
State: h=1 m=22
